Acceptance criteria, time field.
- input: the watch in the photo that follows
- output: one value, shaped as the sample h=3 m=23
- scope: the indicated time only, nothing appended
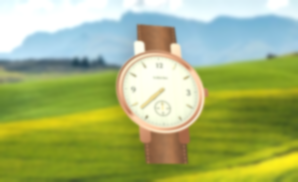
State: h=7 m=38
